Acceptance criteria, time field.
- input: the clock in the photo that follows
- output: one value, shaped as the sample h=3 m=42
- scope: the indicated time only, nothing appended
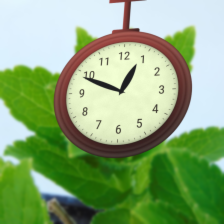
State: h=12 m=49
